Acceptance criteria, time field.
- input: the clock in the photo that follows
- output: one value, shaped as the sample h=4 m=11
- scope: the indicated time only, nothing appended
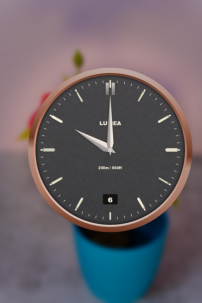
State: h=10 m=0
